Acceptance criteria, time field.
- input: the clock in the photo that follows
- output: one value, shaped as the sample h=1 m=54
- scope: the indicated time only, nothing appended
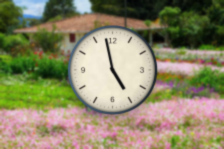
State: h=4 m=58
